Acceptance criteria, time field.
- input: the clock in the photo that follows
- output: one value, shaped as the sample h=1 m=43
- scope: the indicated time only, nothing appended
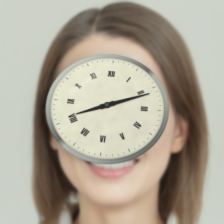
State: h=8 m=11
